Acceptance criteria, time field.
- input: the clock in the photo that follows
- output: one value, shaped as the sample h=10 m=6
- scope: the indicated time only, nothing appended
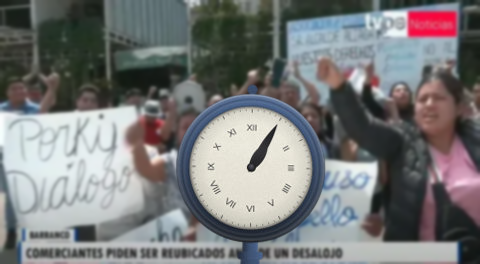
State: h=1 m=5
